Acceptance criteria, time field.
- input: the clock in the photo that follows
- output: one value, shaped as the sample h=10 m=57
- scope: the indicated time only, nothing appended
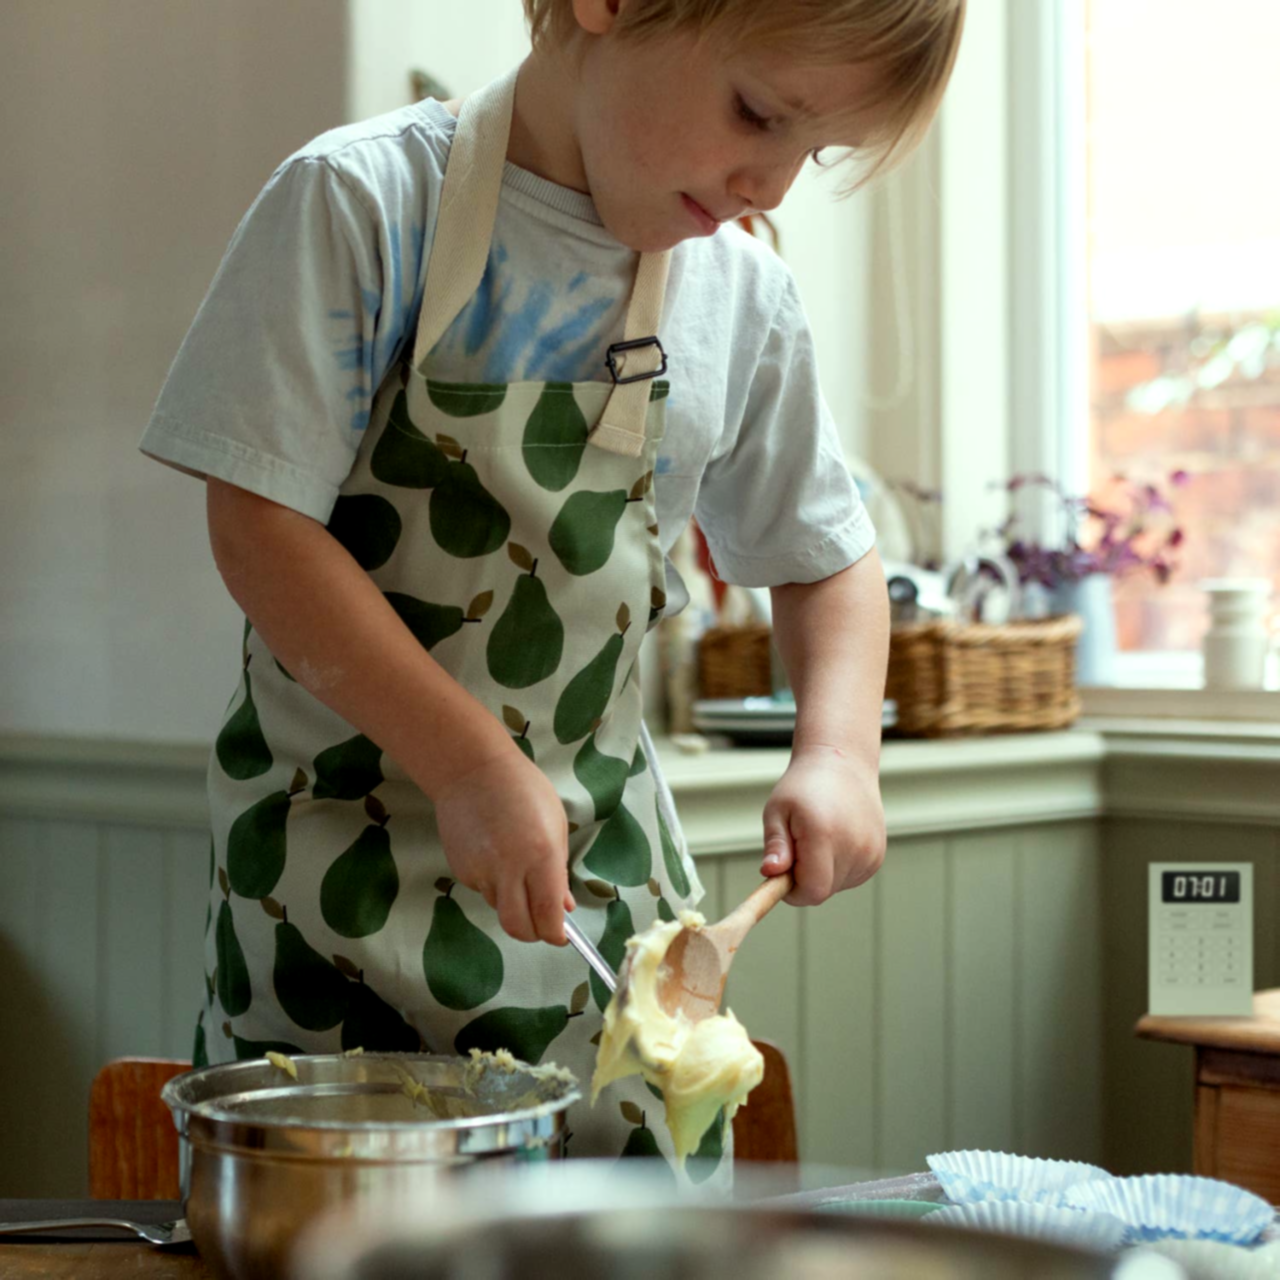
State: h=7 m=1
